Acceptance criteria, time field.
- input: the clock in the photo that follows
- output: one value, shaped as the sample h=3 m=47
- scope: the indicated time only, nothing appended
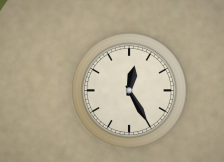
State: h=12 m=25
